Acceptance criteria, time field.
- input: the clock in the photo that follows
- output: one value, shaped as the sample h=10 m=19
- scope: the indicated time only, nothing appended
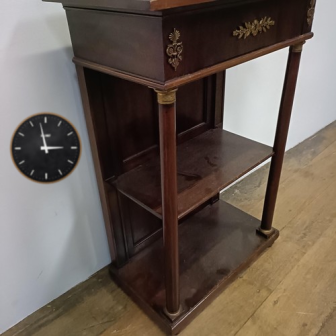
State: h=2 m=58
